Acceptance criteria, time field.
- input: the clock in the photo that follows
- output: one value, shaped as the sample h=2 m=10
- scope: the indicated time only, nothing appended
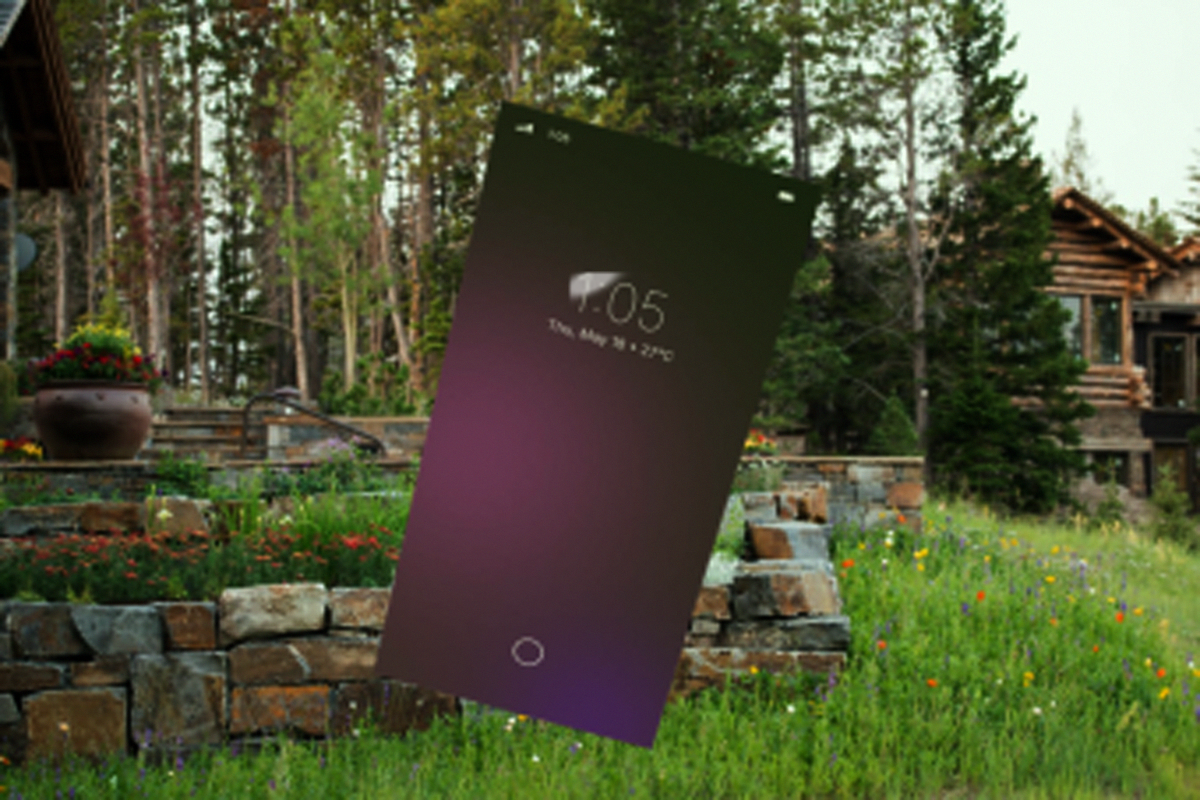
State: h=1 m=5
